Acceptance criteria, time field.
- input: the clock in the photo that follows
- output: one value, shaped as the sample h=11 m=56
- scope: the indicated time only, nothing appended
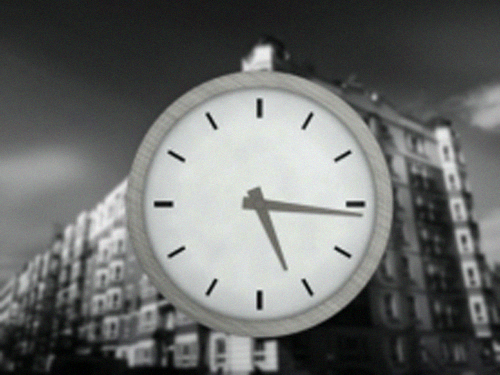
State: h=5 m=16
